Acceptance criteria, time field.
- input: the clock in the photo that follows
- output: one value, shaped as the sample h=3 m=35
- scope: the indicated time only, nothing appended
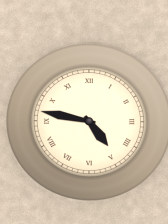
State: h=4 m=47
